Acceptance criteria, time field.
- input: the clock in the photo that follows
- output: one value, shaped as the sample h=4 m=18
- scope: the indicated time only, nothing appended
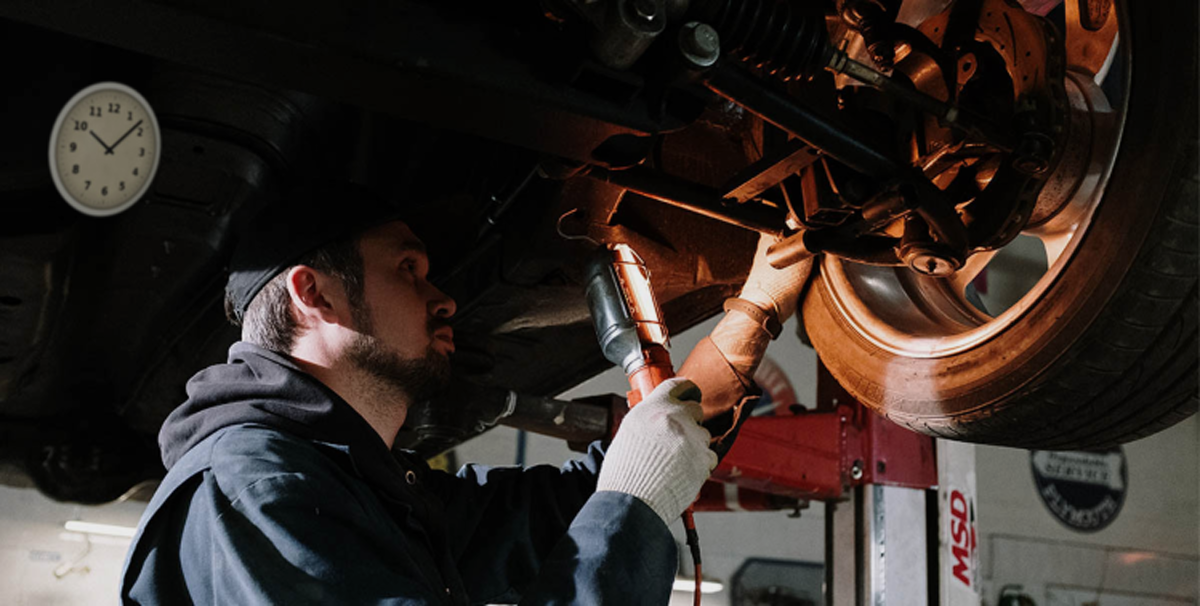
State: h=10 m=8
